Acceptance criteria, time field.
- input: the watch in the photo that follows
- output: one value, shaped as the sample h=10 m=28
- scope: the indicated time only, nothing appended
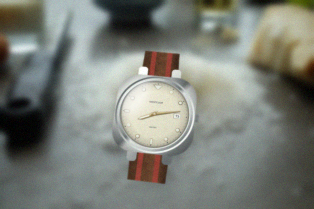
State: h=8 m=13
